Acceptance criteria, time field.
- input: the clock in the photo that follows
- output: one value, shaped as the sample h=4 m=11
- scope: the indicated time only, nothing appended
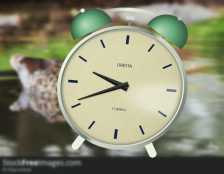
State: h=9 m=41
